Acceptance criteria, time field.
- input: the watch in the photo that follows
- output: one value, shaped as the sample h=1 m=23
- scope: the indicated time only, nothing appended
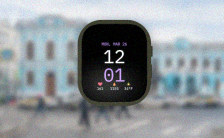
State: h=12 m=1
